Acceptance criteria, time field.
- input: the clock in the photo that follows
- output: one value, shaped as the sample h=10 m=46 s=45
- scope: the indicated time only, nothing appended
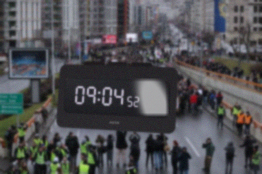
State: h=9 m=4 s=52
